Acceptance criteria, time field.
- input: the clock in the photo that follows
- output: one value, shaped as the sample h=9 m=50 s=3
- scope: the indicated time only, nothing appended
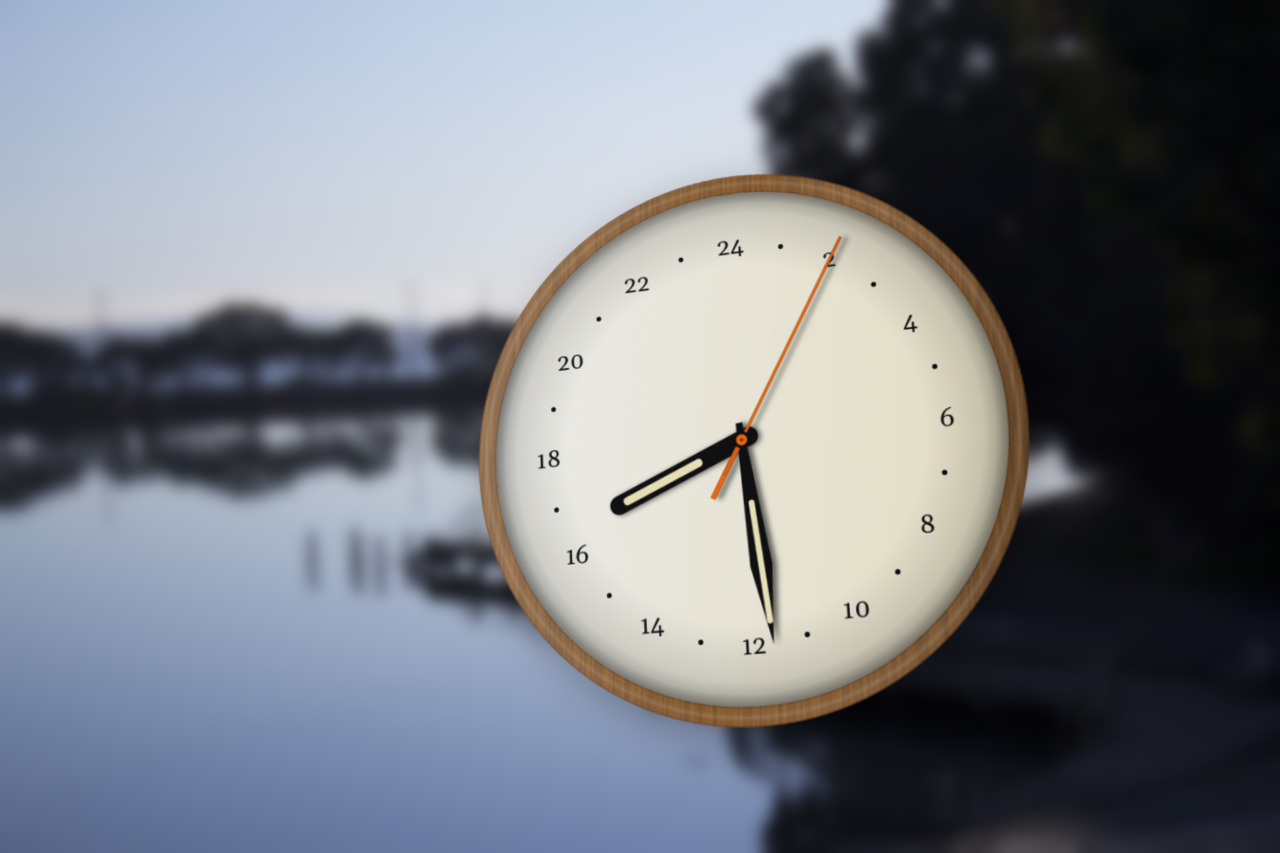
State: h=16 m=29 s=5
